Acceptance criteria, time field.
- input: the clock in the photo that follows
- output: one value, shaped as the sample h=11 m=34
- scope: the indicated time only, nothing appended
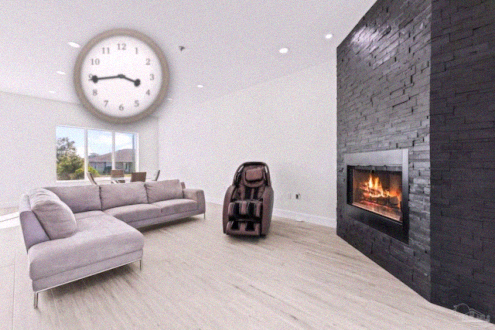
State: h=3 m=44
